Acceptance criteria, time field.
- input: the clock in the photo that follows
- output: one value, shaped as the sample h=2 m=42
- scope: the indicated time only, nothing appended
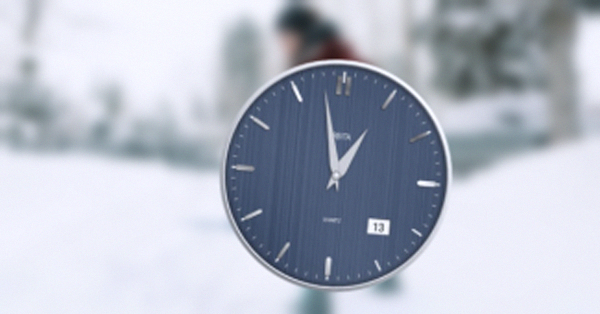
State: h=12 m=58
